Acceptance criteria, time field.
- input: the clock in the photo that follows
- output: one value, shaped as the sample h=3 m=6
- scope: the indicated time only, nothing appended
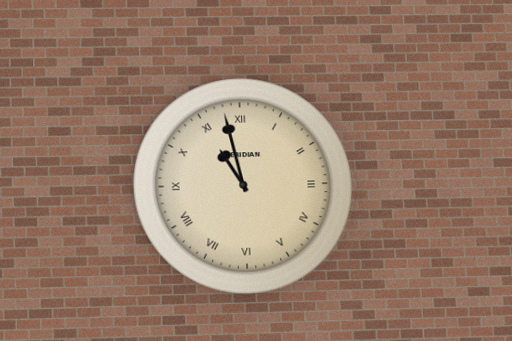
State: h=10 m=58
